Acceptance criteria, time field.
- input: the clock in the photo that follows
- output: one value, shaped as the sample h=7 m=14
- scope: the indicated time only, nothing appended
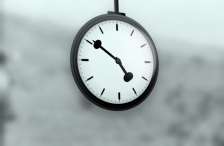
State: h=4 m=51
